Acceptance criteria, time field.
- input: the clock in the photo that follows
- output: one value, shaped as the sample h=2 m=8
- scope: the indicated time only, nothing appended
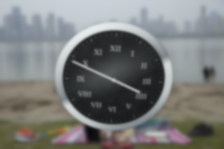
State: h=3 m=49
